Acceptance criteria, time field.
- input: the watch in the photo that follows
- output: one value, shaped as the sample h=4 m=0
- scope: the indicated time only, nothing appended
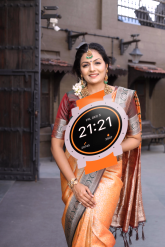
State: h=21 m=21
